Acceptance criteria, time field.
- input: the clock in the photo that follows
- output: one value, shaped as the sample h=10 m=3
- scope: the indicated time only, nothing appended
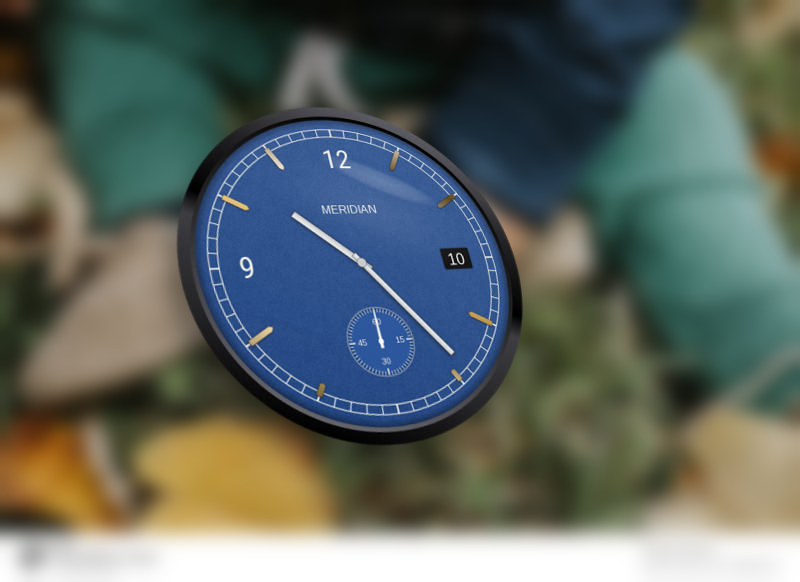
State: h=10 m=24
